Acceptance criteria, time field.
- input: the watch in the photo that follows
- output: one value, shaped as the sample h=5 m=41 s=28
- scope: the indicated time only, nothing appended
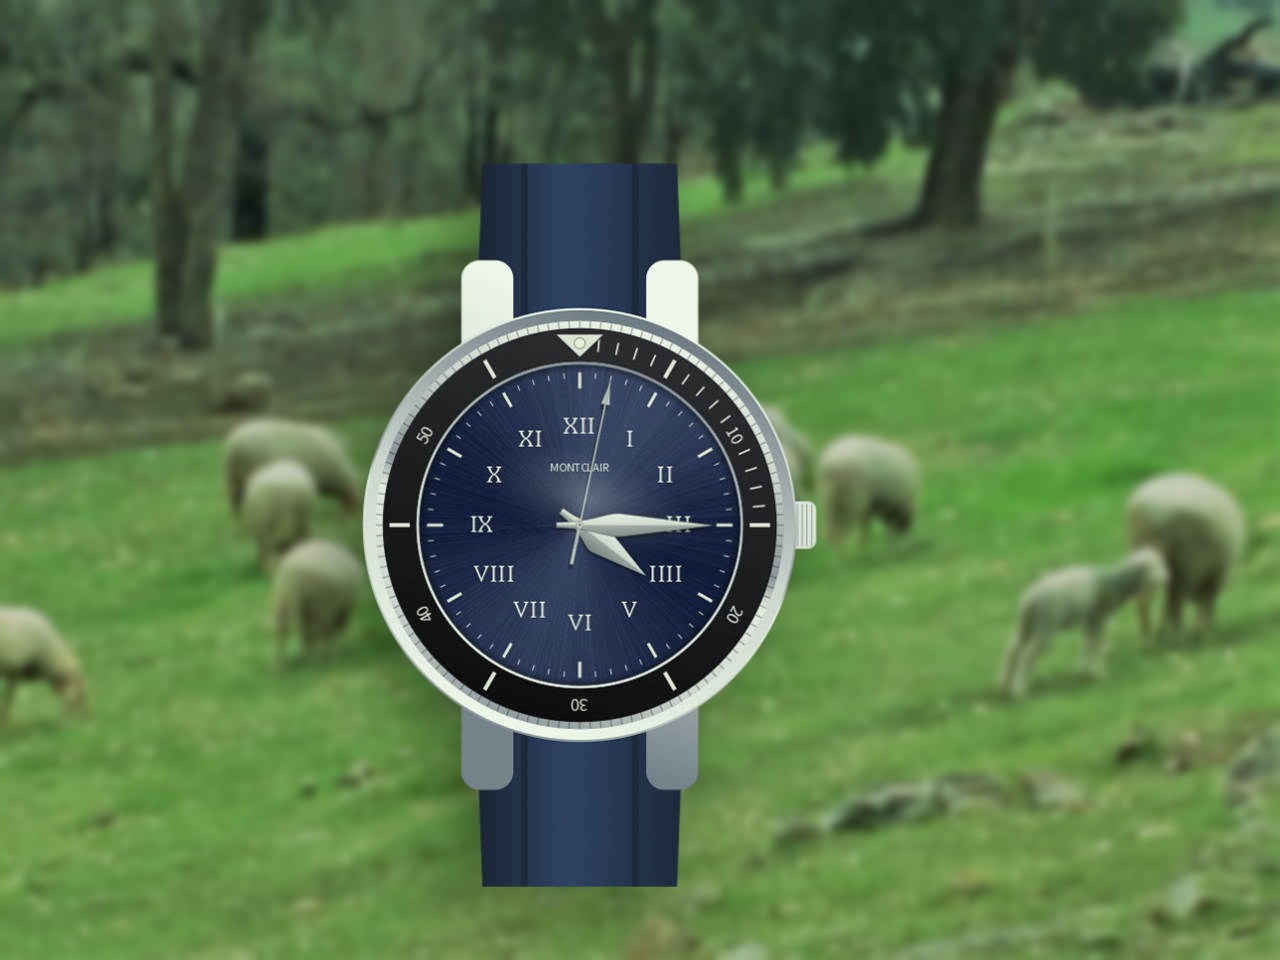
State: h=4 m=15 s=2
